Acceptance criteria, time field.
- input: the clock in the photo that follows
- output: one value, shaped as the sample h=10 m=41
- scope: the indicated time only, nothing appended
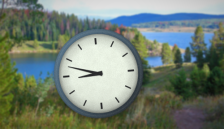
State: h=8 m=48
